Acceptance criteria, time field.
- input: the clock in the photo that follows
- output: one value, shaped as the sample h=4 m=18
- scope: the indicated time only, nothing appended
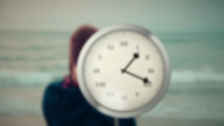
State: h=1 m=19
